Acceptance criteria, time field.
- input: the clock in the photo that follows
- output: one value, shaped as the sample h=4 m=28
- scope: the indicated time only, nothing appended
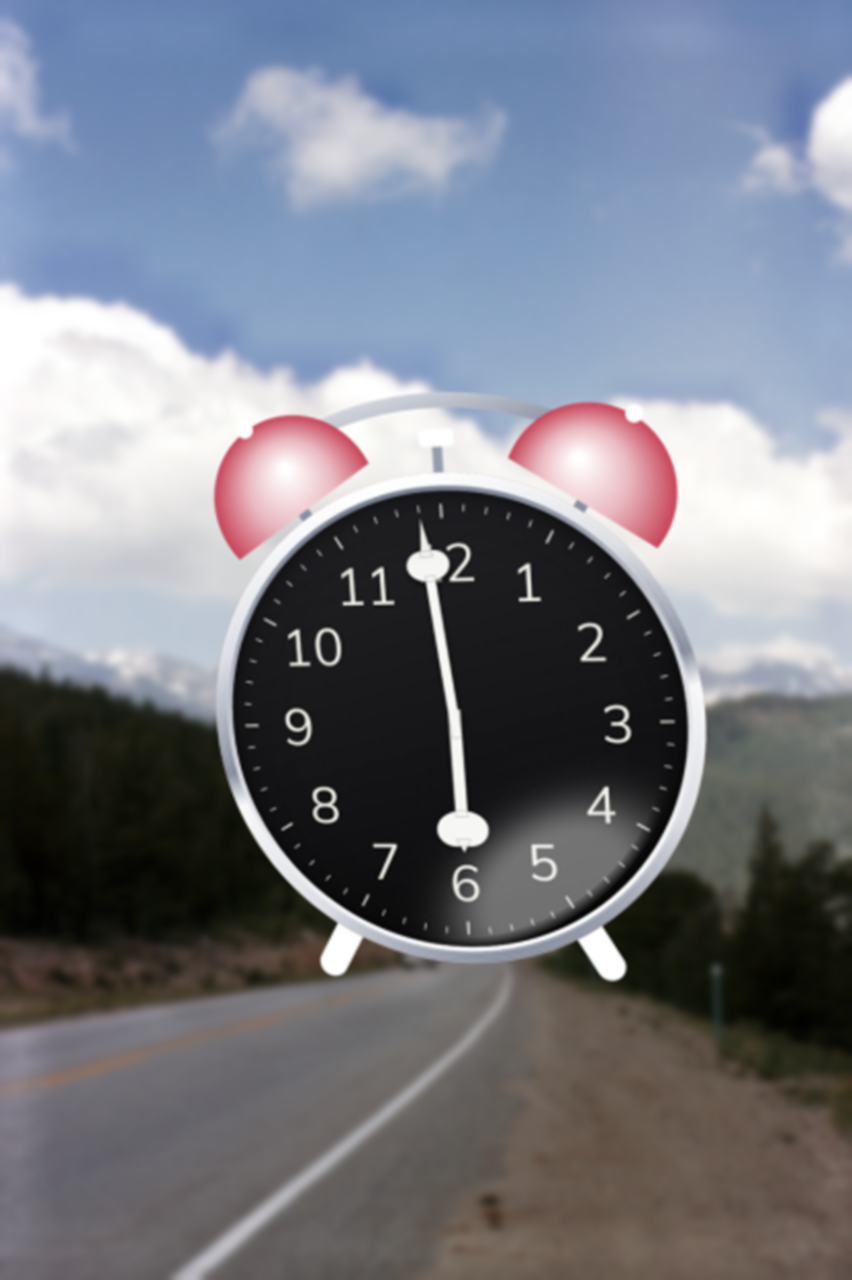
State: h=5 m=59
